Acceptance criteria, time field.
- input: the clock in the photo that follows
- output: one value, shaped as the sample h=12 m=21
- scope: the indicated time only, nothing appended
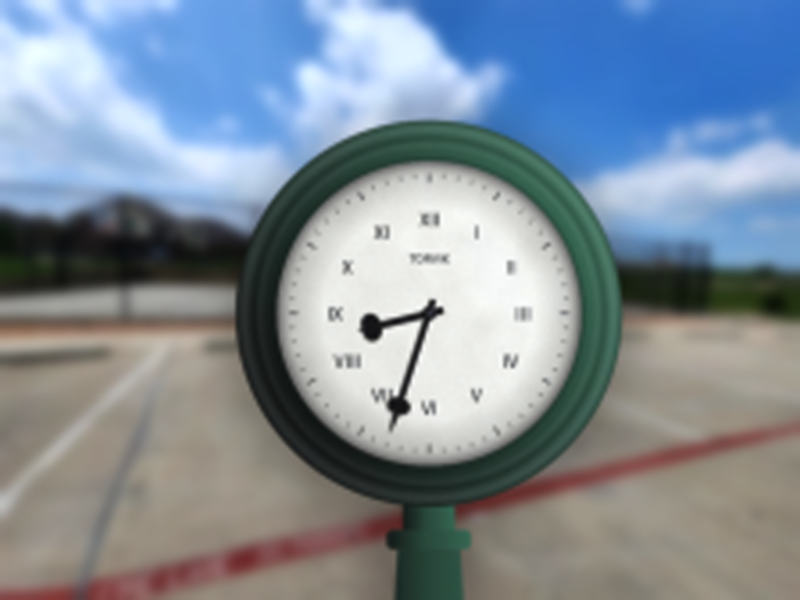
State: h=8 m=33
